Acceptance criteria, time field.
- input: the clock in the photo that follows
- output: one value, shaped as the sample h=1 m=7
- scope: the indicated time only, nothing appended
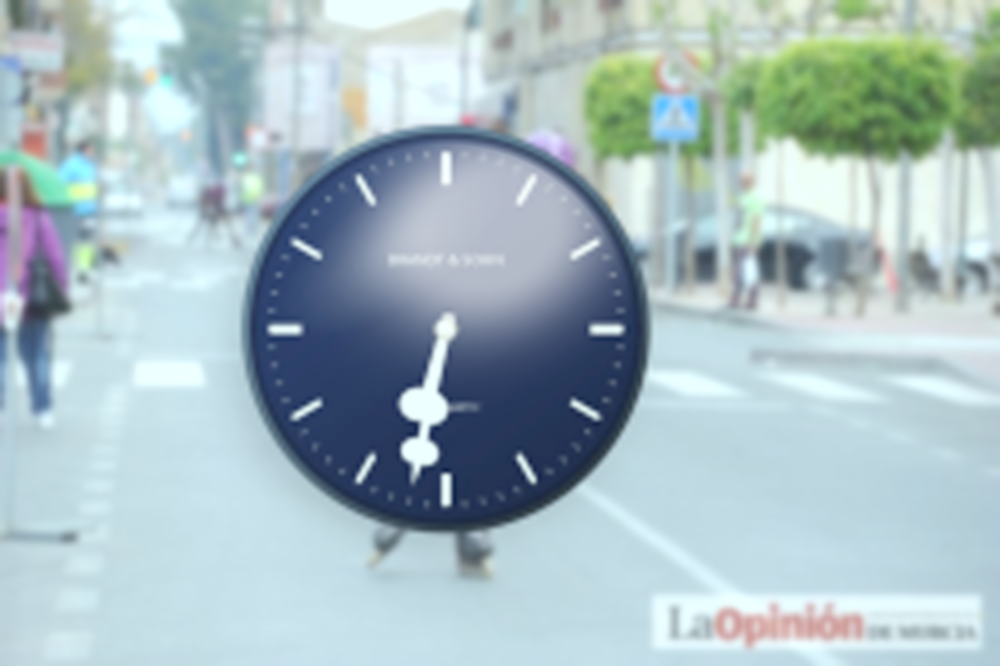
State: h=6 m=32
